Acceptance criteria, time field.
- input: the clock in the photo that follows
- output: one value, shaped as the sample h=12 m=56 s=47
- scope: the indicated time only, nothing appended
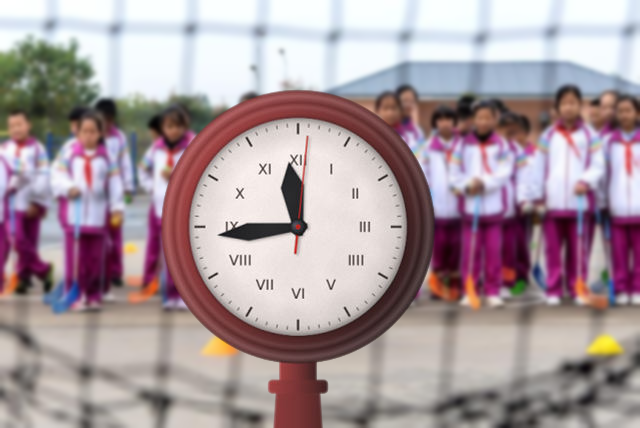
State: h=11 m=44 s=1
